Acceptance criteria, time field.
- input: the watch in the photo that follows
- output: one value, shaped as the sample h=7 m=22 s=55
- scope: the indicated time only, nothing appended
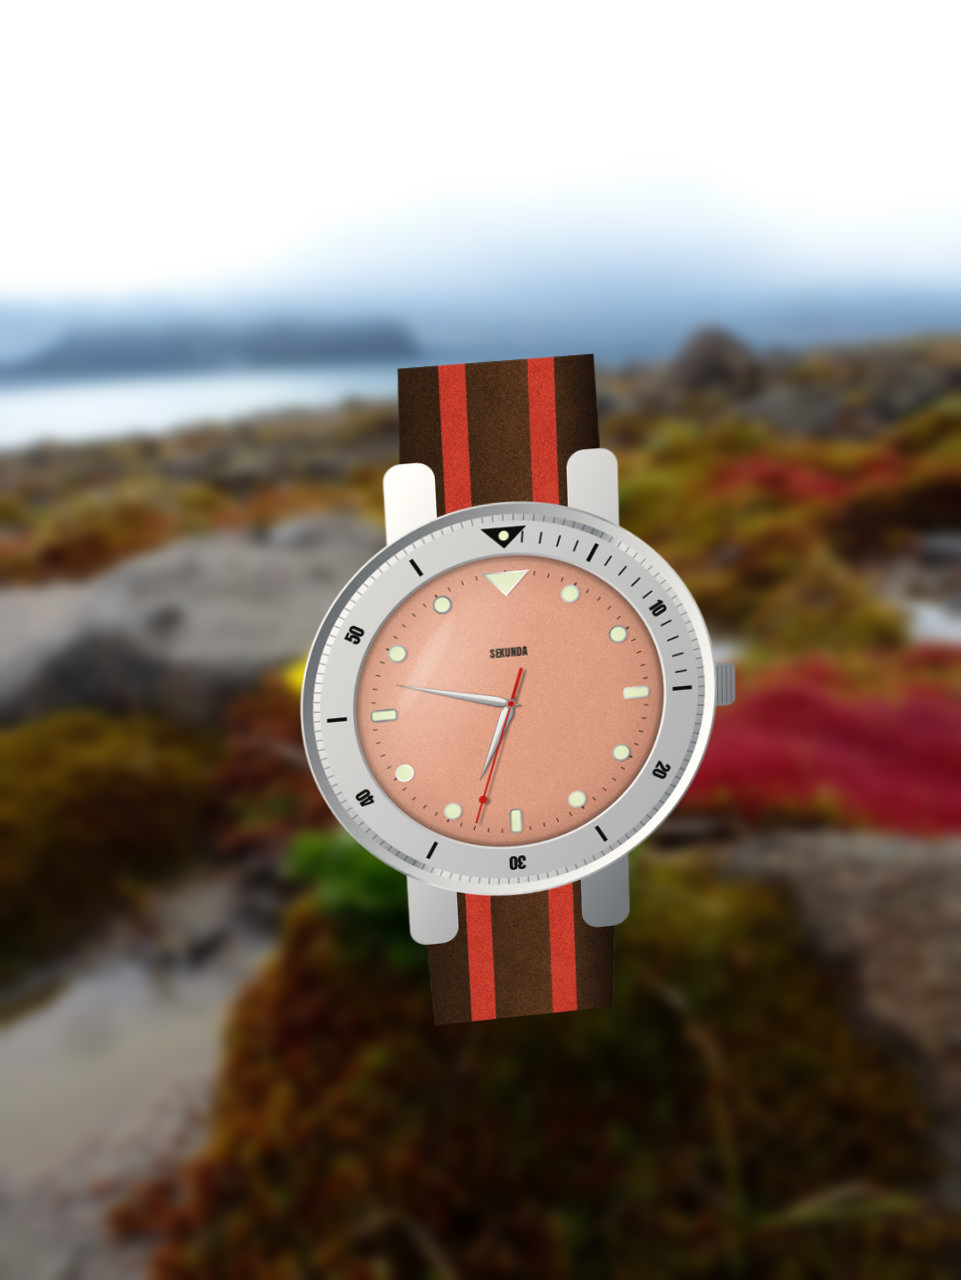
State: h=6 m=47 s=33
